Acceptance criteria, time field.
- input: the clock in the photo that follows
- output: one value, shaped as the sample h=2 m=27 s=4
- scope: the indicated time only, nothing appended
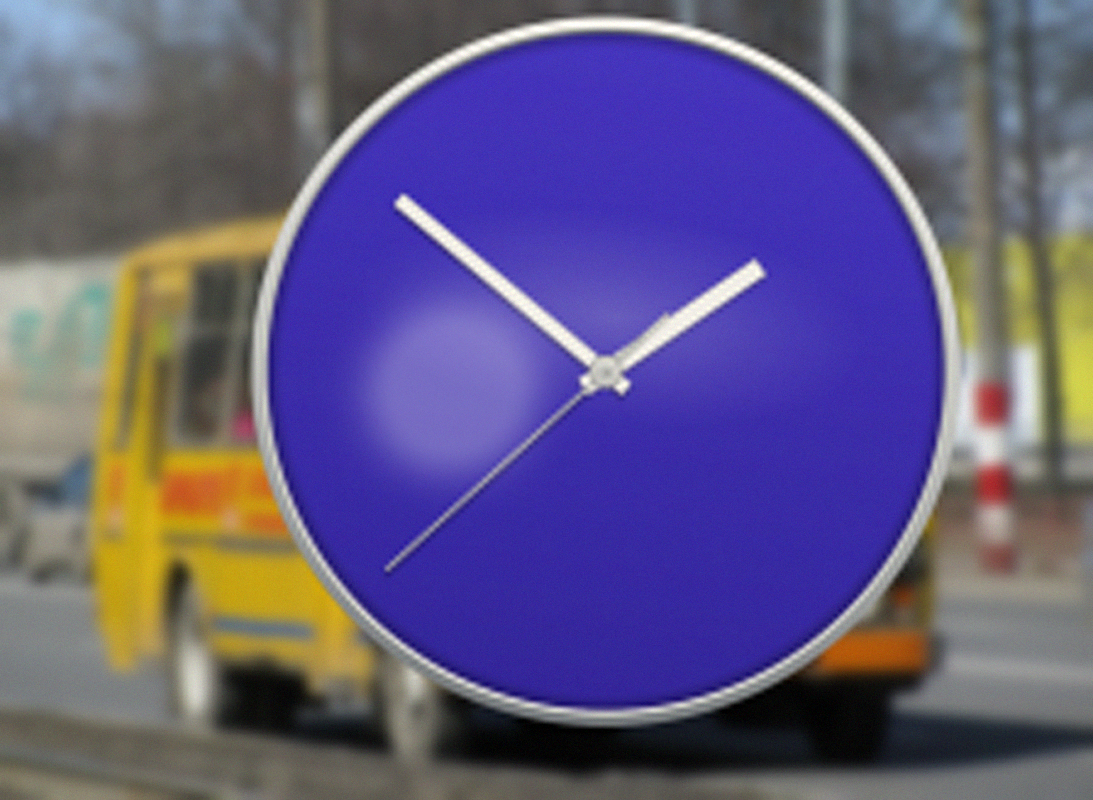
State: h=1 m=51 s=38
